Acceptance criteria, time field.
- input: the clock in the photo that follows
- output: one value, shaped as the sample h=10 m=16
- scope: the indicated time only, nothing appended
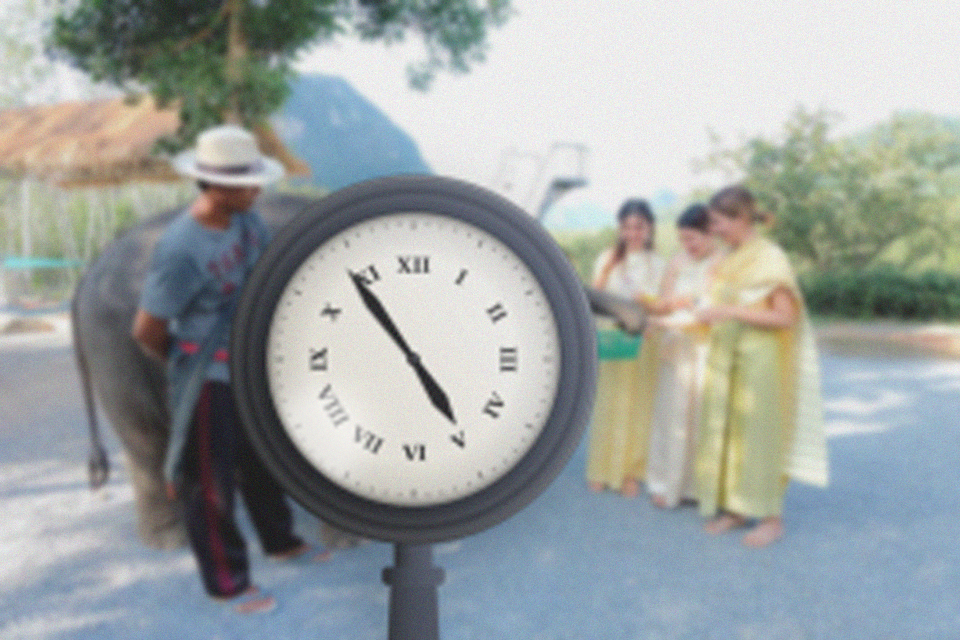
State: h=4 m=54
